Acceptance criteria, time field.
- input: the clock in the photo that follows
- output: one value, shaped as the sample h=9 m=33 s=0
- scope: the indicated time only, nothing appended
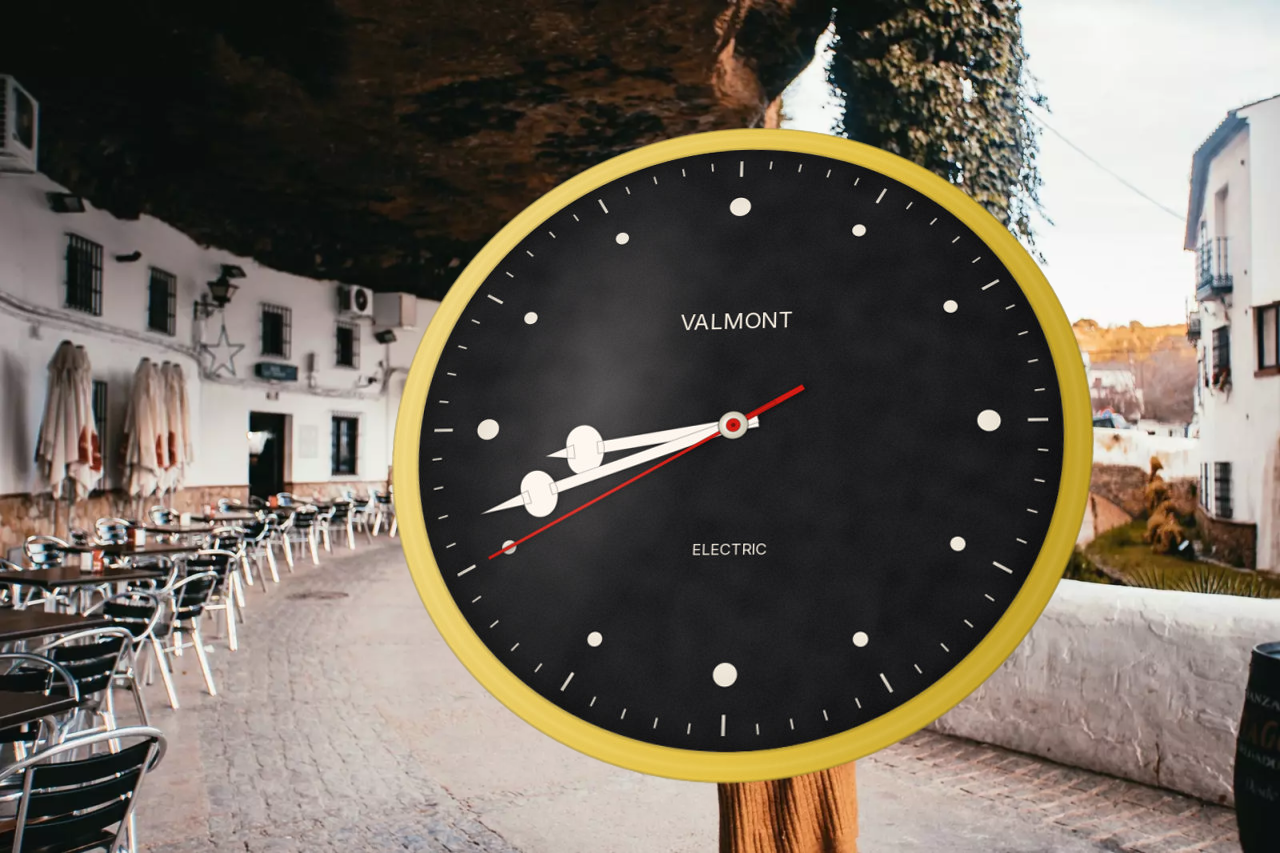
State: h=8 m=41 s=40
